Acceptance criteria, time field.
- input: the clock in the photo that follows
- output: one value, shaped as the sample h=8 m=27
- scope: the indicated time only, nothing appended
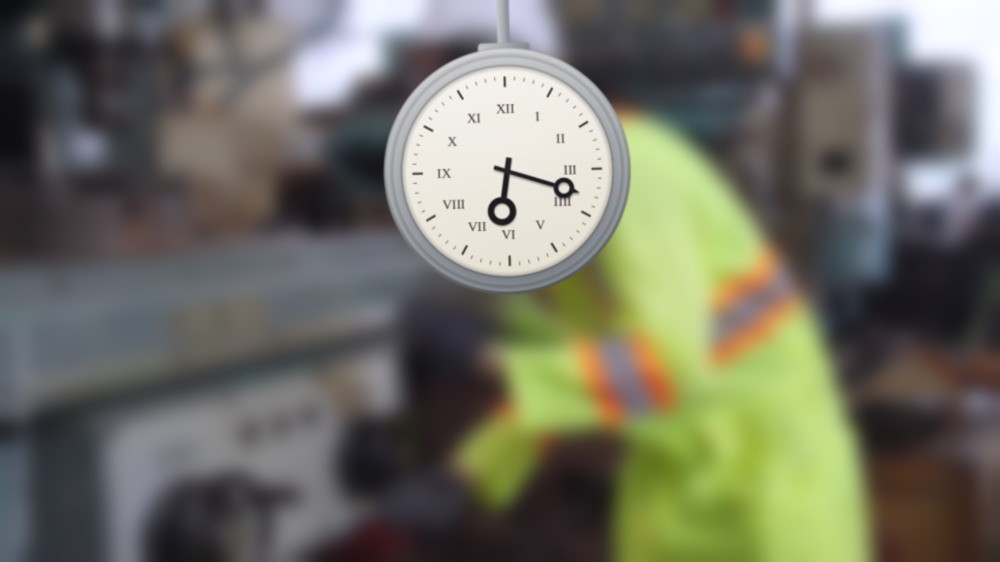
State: h=6 m=18
